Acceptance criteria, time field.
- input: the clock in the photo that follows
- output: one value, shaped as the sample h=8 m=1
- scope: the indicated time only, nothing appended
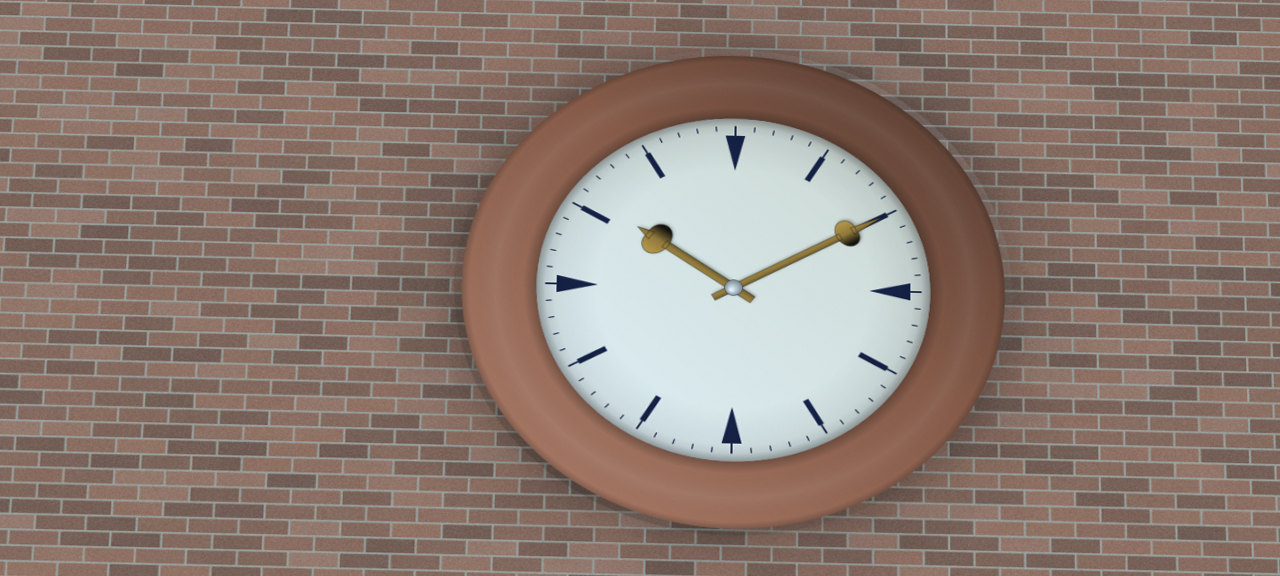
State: h=10 m=10
